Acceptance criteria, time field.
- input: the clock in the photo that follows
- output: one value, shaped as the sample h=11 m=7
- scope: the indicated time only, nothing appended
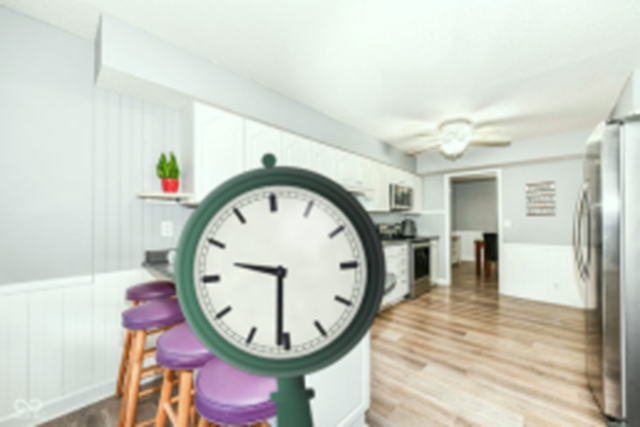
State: h=9 m=31
